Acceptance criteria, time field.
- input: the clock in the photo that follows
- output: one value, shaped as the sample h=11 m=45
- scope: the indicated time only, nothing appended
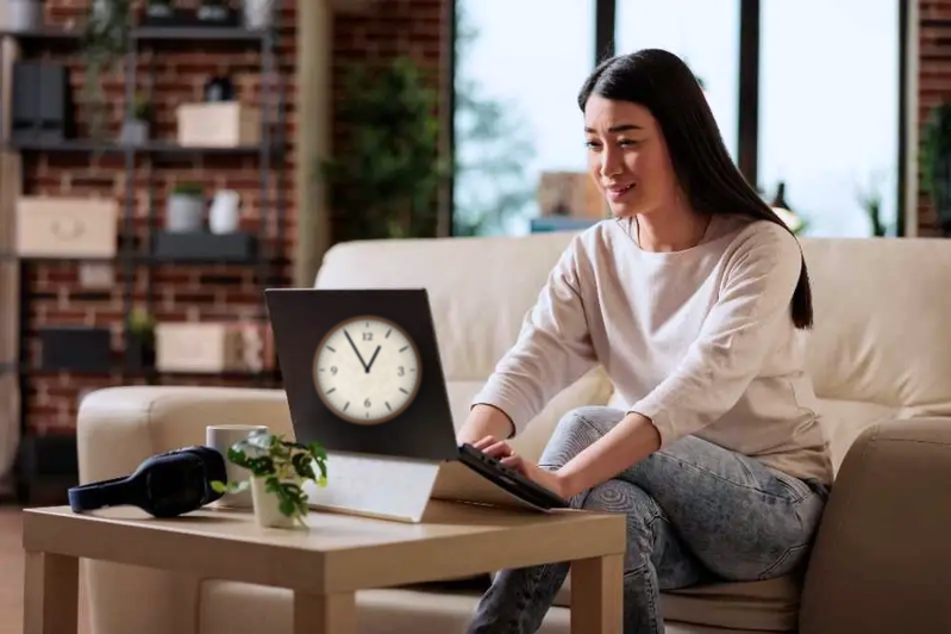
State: h=12 m=55
